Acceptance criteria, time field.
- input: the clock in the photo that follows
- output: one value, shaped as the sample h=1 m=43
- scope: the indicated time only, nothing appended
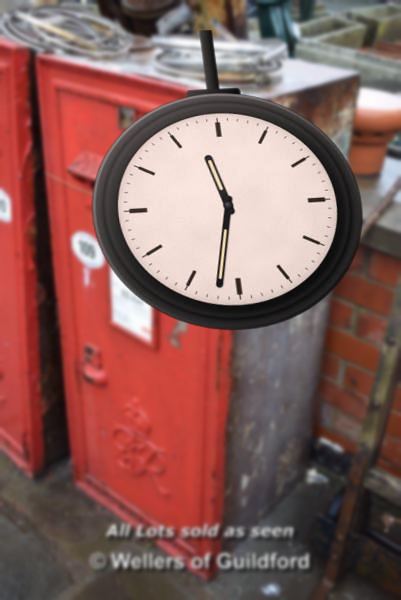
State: h=11 m=32
